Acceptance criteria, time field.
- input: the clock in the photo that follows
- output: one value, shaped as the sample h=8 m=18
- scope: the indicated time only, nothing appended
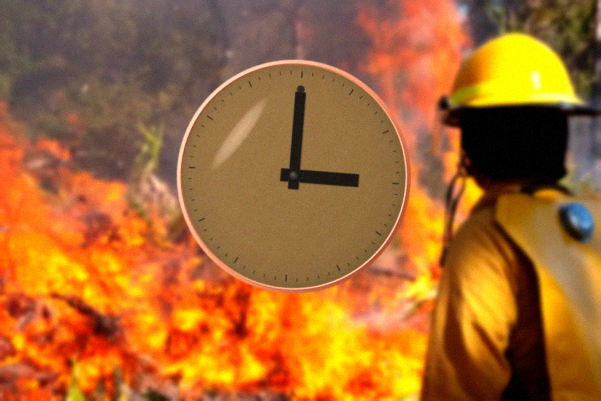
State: h=3 m=0
